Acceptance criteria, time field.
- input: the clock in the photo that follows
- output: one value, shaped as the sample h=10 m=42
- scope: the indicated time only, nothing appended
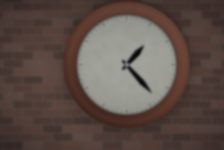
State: h=1 m=23
